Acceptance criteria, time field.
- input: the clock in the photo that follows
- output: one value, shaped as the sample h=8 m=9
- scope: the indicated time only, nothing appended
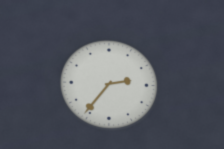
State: h=2 m=36
